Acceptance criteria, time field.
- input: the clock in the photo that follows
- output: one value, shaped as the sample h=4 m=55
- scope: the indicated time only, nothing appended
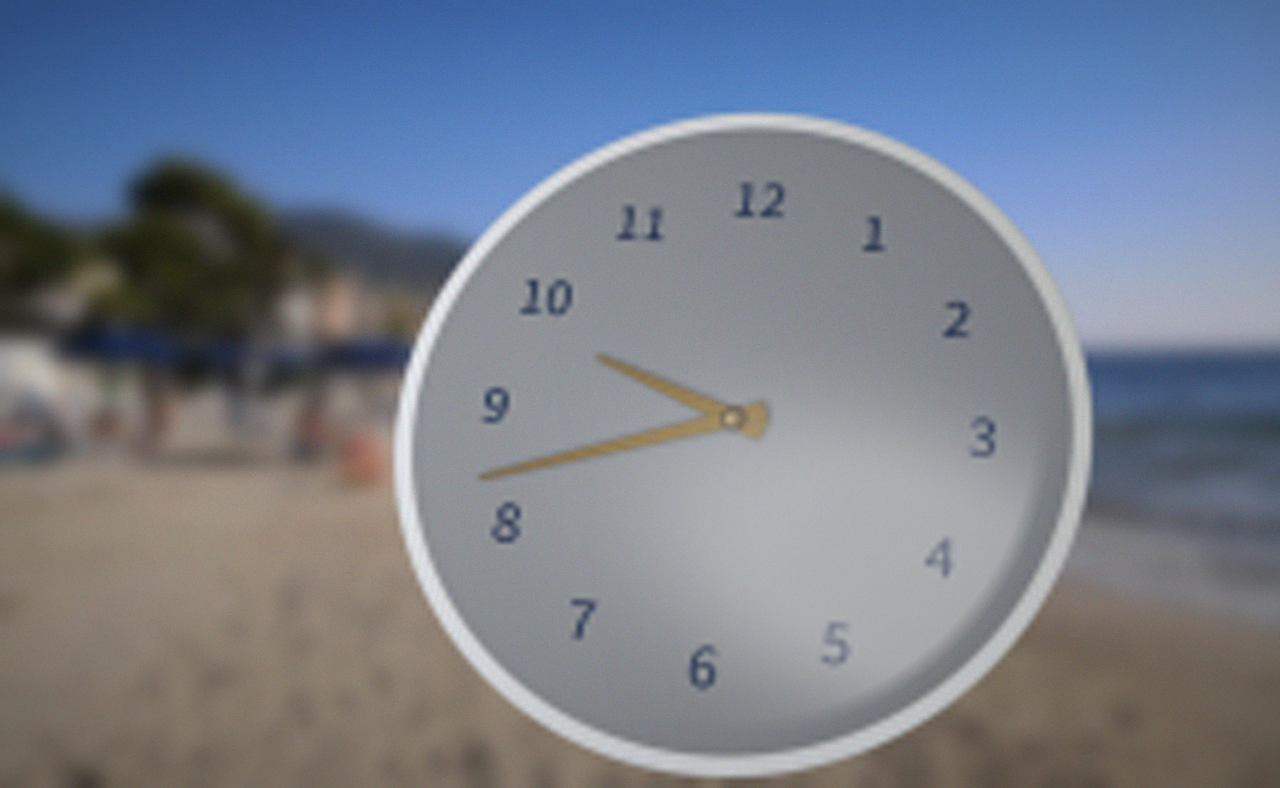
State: h=9 m=42
